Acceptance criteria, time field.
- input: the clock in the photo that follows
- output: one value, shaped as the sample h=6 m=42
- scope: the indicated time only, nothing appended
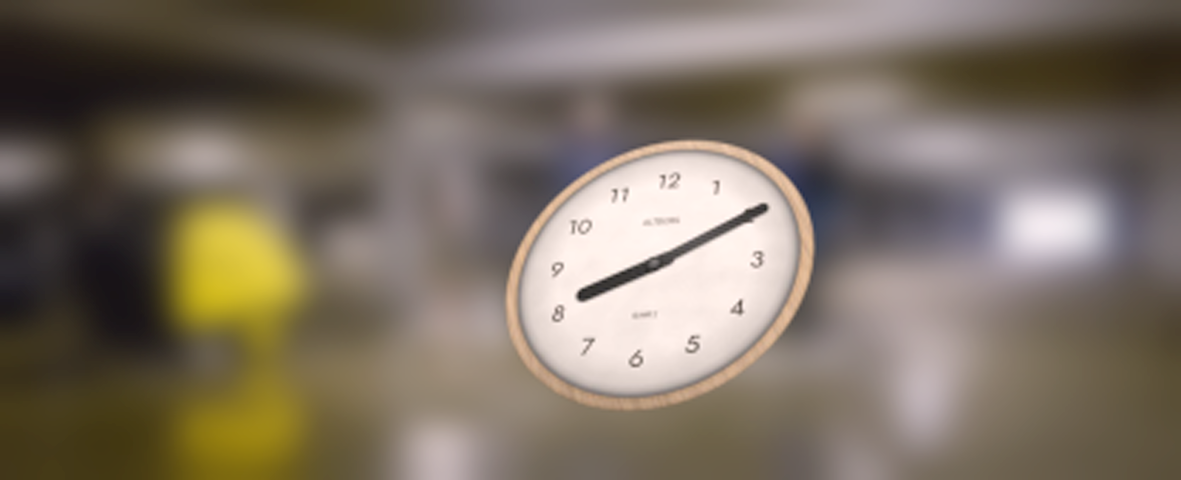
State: h=8 m=10
